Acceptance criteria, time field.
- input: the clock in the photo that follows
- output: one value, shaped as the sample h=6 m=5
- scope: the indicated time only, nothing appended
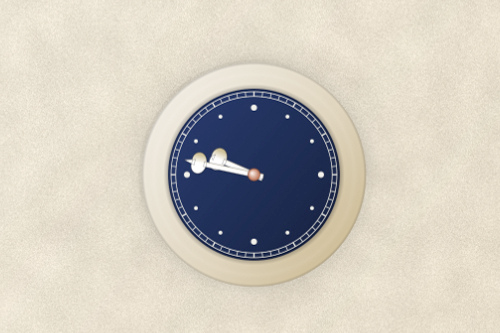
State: h=9 m=47
